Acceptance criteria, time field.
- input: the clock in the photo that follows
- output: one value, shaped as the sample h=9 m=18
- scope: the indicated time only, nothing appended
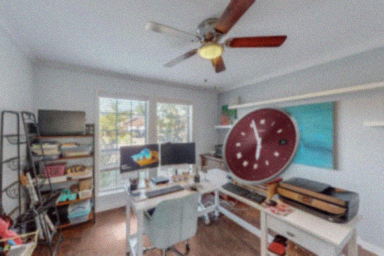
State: h=5 m=56
